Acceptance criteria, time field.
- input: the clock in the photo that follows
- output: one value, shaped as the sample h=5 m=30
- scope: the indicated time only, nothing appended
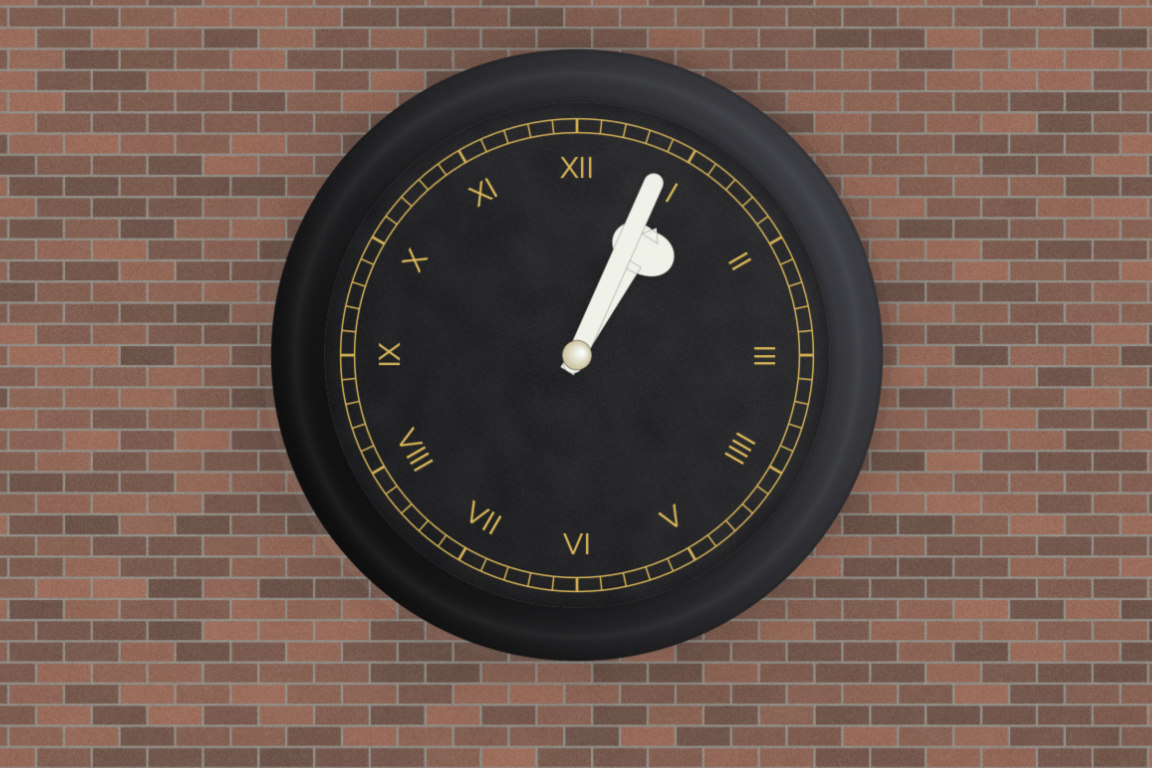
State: h=1 m=4
